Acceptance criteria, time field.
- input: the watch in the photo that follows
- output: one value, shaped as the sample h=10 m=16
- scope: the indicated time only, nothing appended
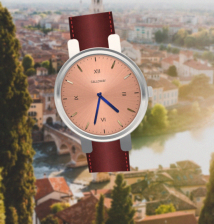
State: h=4 m=33
